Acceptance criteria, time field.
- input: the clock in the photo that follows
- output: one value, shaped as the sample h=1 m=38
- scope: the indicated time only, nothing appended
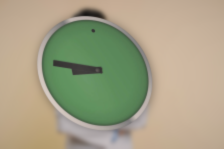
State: h=8 m=46
